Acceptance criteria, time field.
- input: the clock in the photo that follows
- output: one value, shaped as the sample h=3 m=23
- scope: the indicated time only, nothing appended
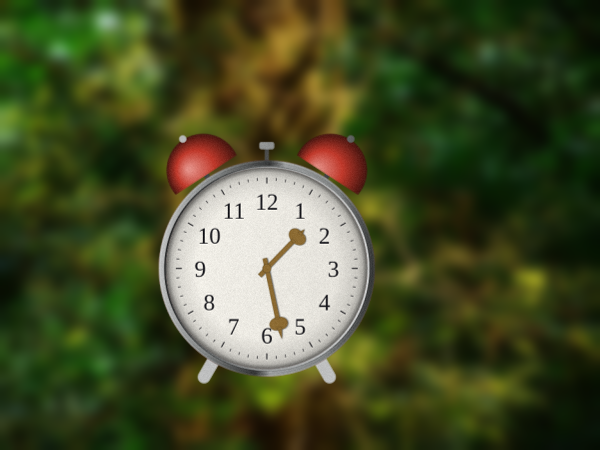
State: h=1 m=28
